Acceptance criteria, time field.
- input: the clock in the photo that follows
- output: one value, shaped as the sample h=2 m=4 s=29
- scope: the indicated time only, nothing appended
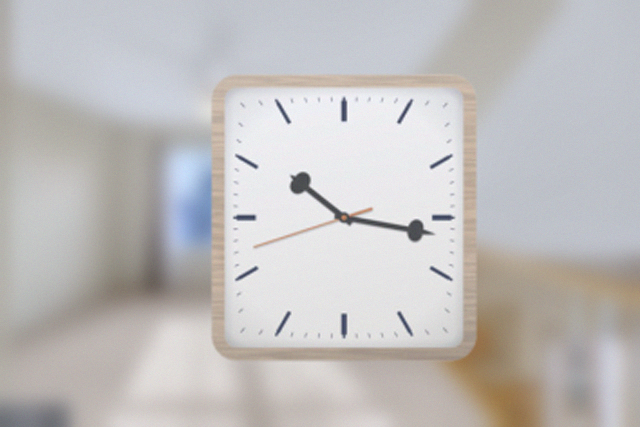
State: h=10 m=16 s=42
